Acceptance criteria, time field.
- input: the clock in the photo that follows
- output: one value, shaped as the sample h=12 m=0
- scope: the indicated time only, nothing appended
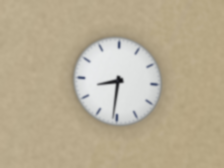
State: h=8 m=31
